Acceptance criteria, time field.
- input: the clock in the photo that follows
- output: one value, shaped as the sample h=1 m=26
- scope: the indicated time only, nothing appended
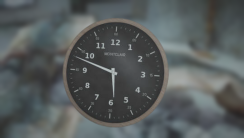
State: h=5 m=48
